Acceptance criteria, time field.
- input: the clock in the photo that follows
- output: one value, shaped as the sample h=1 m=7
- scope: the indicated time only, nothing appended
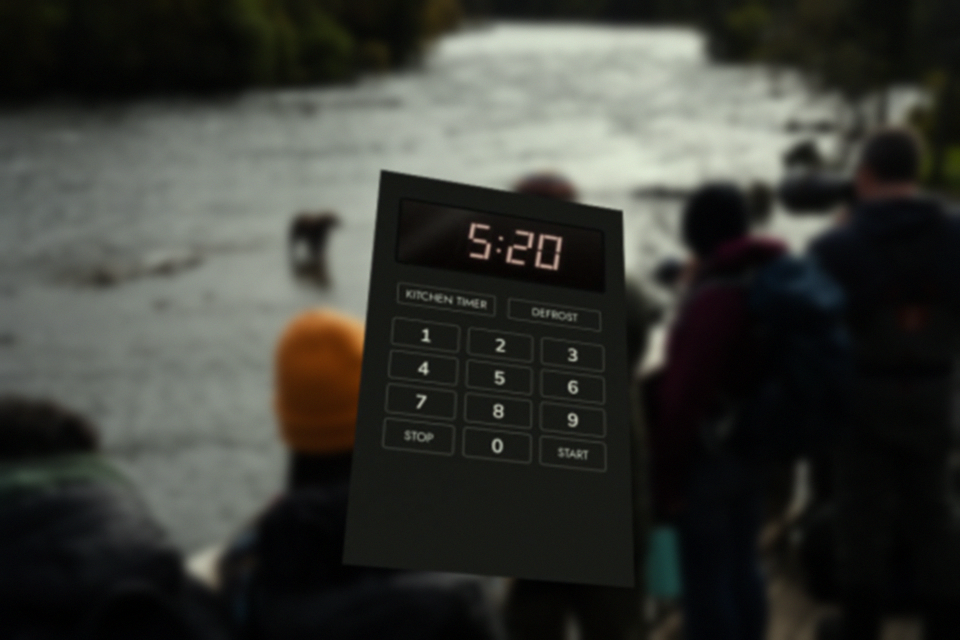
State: h=5 m=20
